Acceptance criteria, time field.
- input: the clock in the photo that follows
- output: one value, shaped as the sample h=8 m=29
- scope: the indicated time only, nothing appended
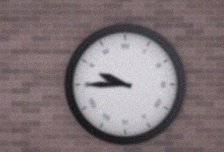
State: h=9 m=45
